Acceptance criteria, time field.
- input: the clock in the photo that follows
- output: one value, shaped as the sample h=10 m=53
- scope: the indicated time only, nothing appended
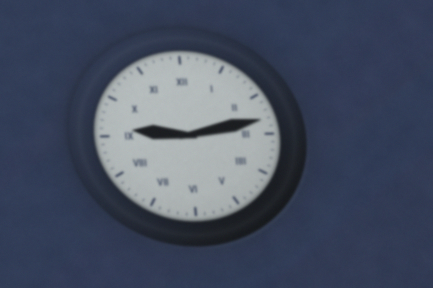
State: h=9 m=13
